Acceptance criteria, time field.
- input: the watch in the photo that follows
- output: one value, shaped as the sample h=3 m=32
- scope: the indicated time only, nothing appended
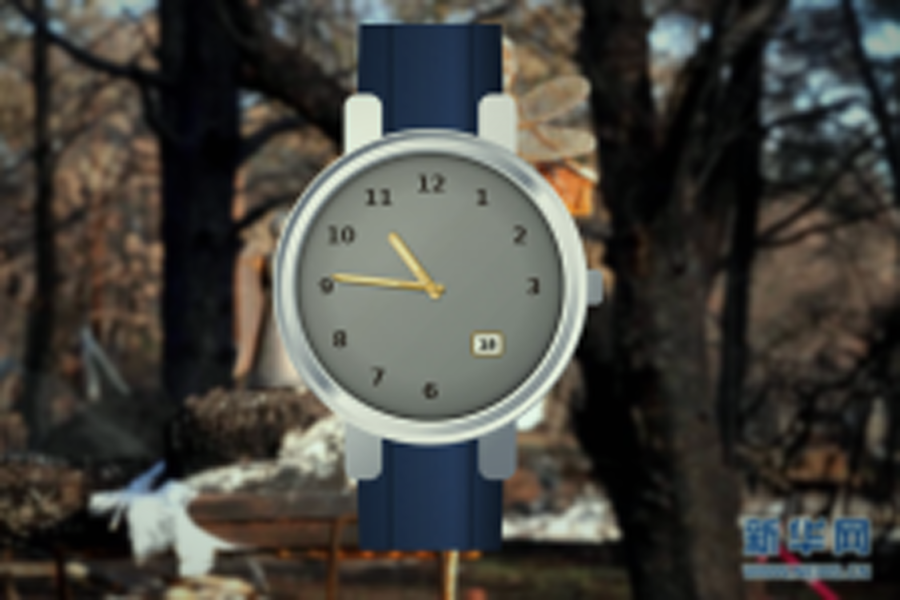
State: h=10 m=46
